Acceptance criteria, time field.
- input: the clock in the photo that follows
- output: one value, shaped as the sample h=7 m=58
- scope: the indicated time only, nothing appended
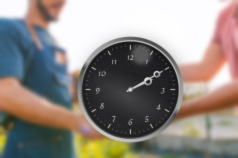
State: h=2 m=10
